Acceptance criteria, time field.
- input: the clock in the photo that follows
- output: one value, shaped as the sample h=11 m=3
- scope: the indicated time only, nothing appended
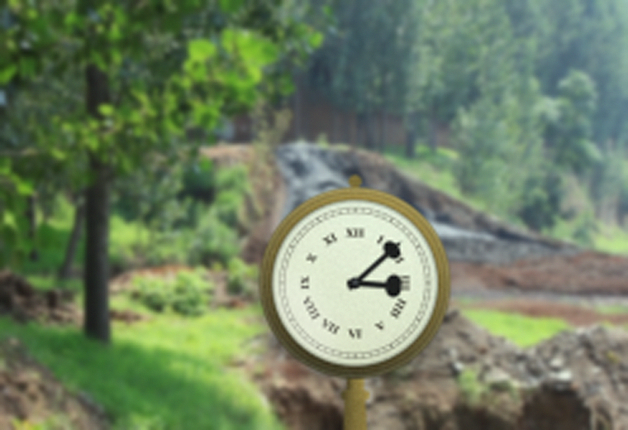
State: h=3 m=8
